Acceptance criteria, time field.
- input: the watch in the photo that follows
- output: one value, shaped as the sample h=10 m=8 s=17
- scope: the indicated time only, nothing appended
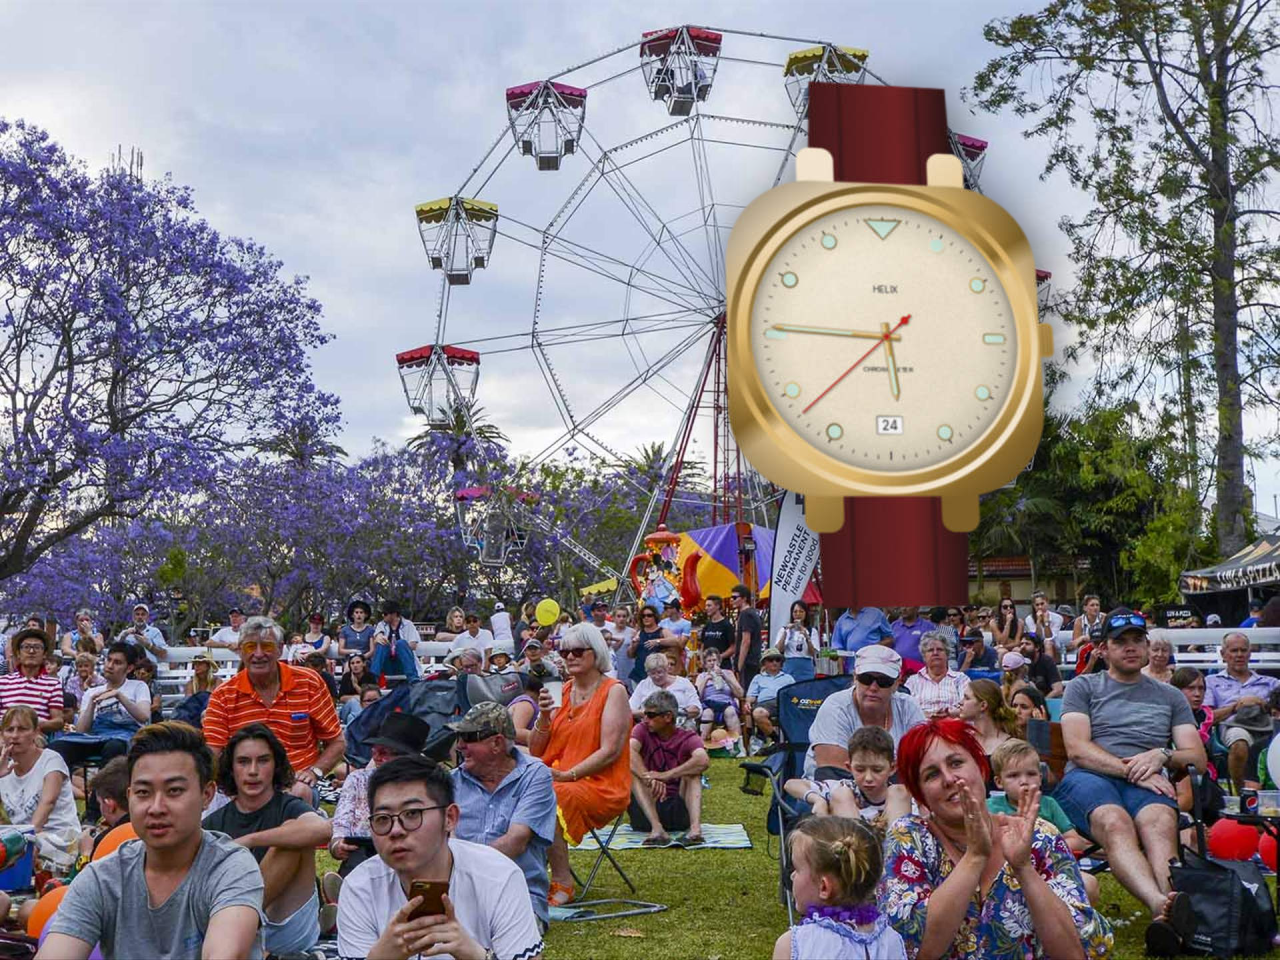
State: h=5 m=45 s=38
